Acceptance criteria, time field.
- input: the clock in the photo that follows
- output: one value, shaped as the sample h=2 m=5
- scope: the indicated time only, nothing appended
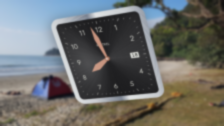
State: h=7 m=58
